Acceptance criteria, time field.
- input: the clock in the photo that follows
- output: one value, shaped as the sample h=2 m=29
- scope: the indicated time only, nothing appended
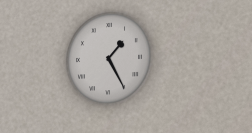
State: h=1 m=25
